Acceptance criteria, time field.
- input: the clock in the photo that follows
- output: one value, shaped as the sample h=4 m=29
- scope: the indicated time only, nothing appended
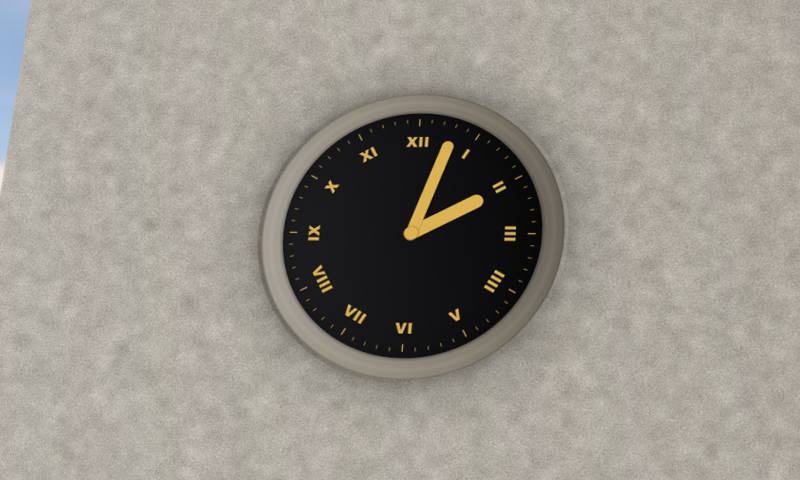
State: h=2 m=3
